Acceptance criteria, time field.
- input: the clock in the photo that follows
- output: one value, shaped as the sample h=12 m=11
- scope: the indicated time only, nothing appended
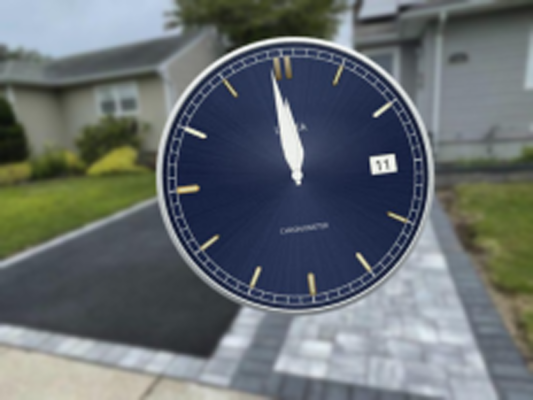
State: h=11 m=59
